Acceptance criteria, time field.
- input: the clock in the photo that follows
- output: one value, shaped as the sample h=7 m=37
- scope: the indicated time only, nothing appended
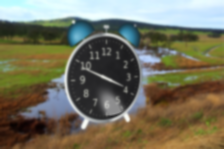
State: h=3 m=49
